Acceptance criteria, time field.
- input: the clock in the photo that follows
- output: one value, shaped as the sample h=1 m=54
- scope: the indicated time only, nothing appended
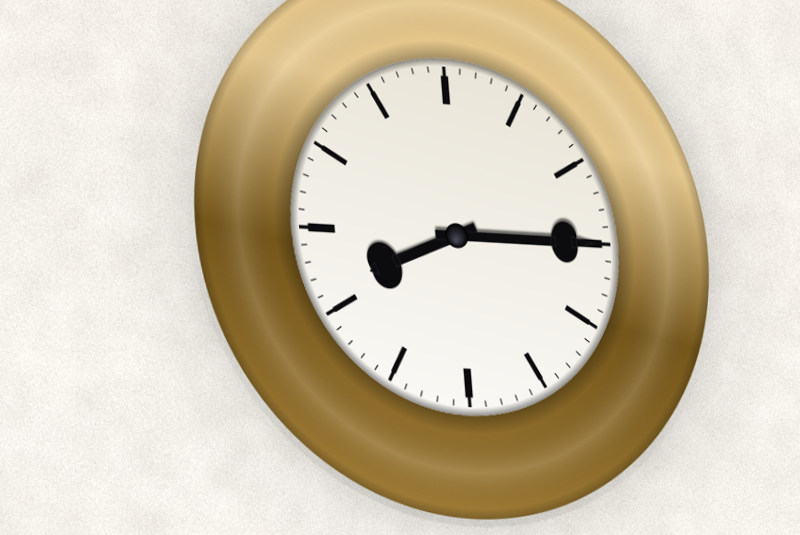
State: h=8 m=15
